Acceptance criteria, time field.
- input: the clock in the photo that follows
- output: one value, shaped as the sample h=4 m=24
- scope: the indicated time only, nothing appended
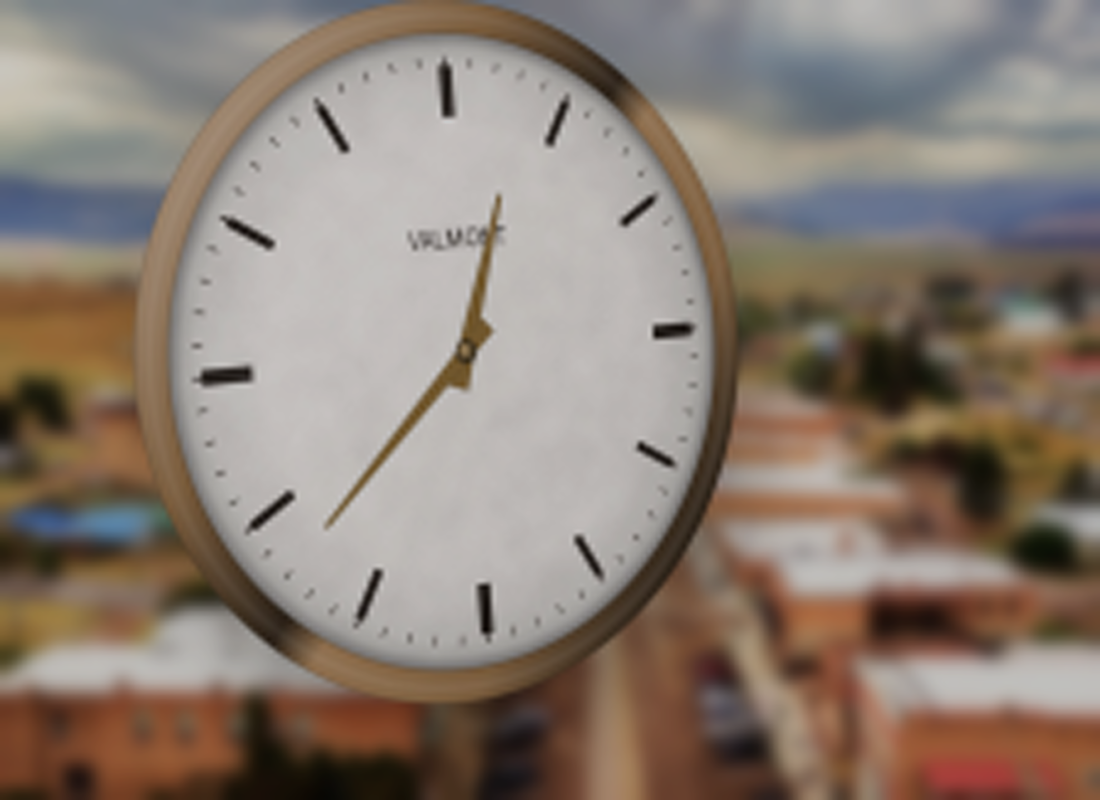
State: h=12 m=38
